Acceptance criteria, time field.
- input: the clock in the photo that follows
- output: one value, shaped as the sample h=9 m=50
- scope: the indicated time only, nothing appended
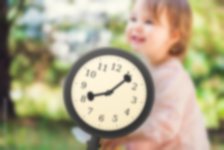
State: h=8 m=6
